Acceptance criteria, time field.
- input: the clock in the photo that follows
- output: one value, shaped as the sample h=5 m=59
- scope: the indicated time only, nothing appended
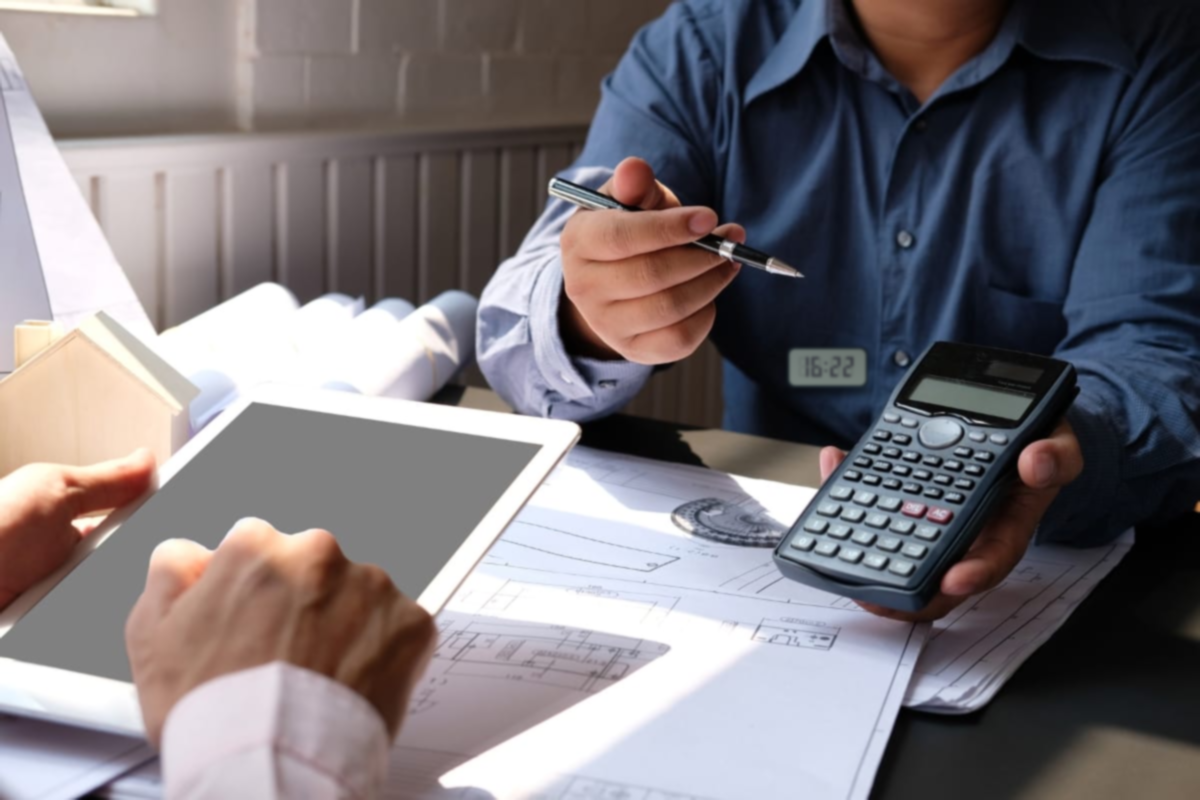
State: h=16 m=22
